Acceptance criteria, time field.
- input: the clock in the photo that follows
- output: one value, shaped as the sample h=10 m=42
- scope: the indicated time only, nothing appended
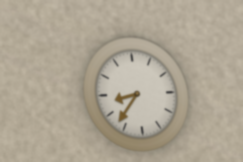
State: h=8 m=37
